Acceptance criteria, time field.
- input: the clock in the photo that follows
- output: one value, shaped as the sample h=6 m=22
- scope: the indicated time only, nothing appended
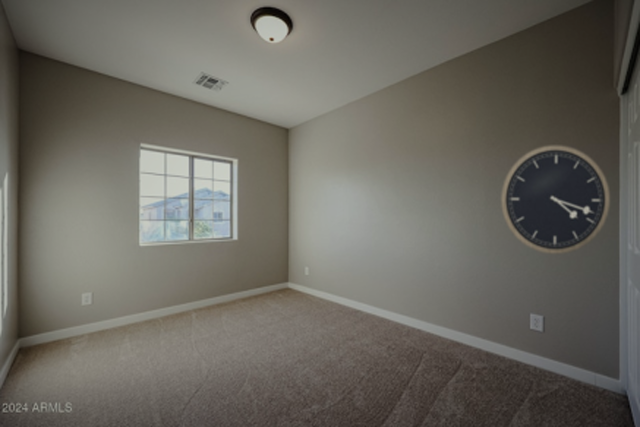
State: h=4 m=18
